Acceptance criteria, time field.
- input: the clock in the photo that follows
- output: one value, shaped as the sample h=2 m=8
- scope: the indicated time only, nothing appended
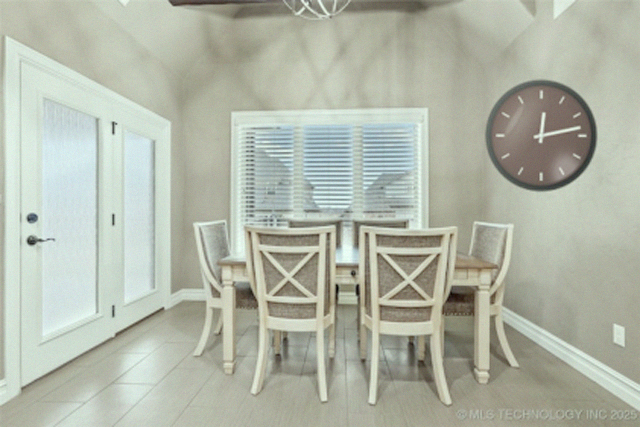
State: h=12 m=13
